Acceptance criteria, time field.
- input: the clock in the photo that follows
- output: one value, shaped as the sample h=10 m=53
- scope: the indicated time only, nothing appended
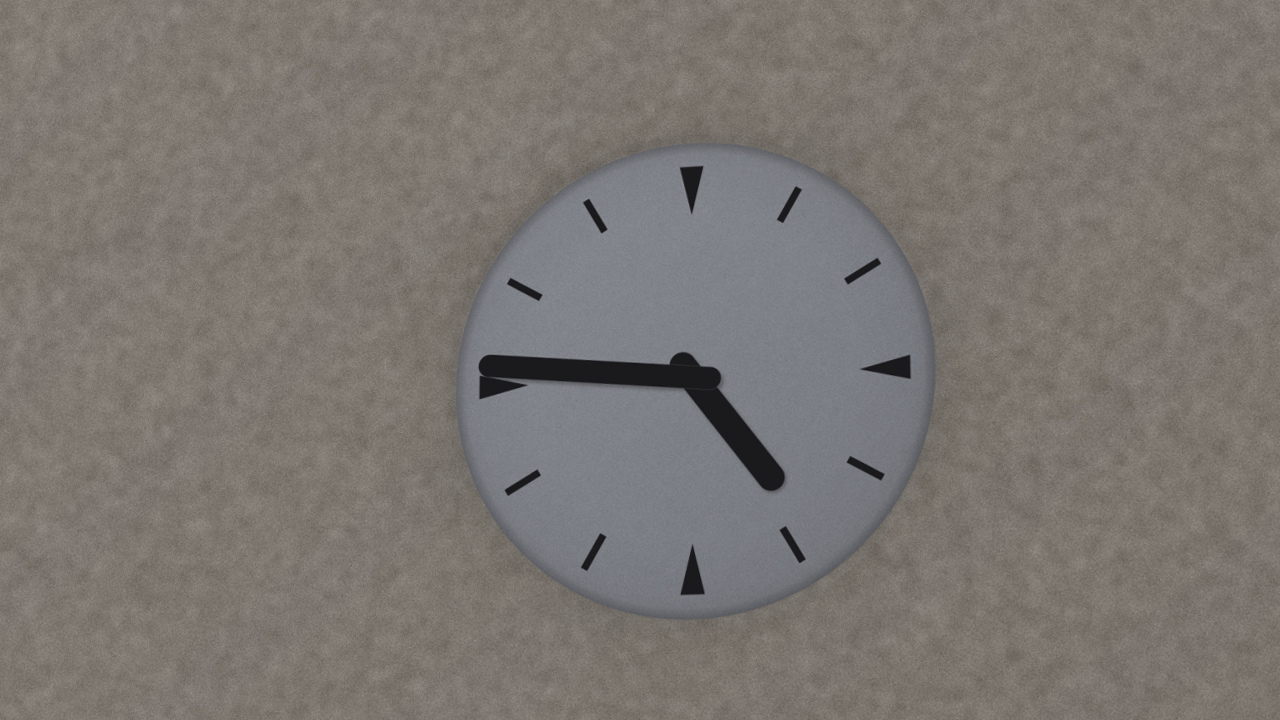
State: h=4 m=46
